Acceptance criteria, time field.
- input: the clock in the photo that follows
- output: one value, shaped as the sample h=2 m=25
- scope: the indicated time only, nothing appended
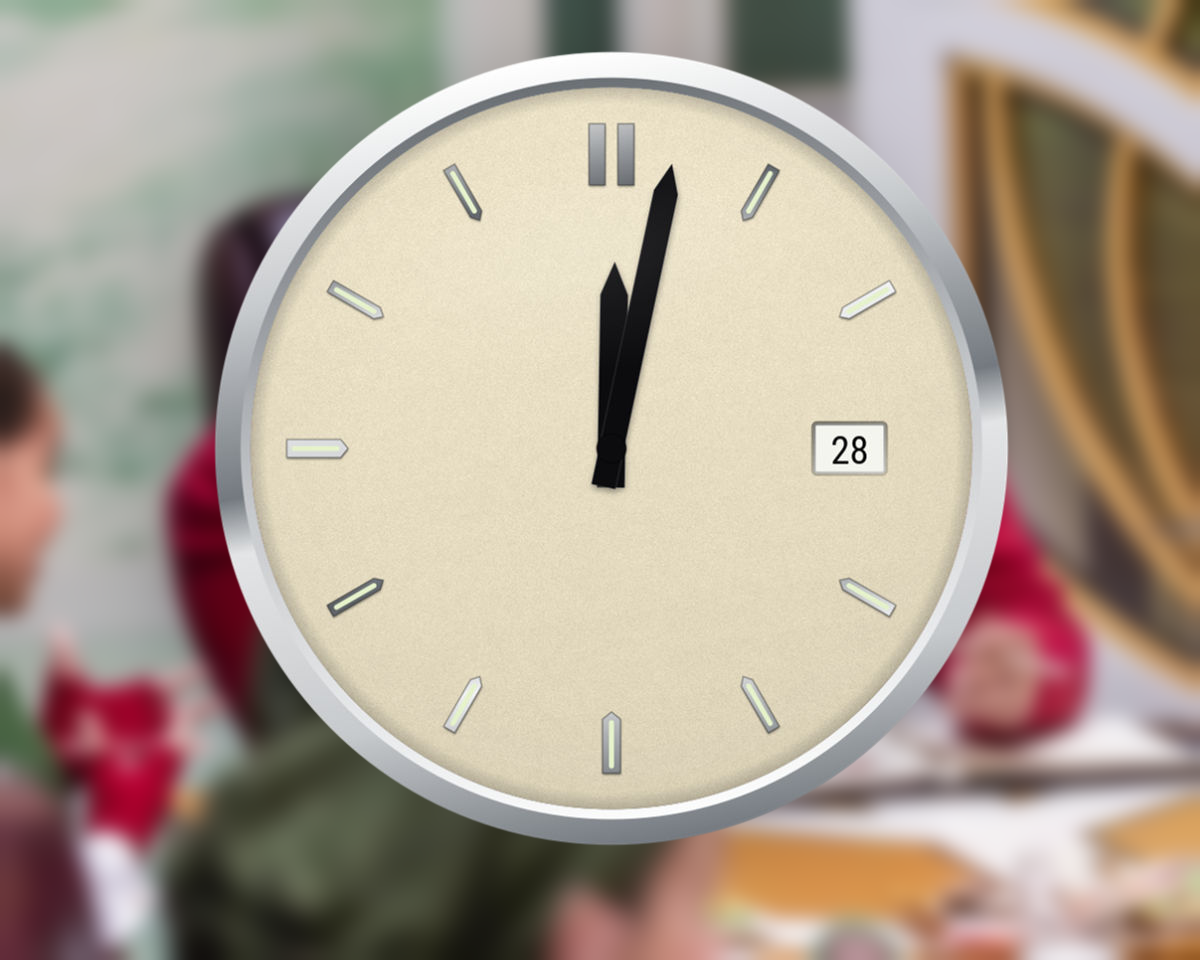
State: h=12 m=2
